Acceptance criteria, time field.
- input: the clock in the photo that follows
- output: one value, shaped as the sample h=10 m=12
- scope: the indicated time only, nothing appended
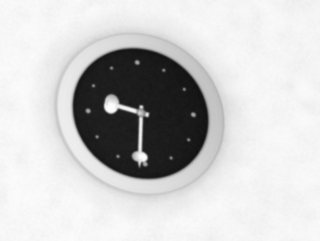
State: h=9 m=31
